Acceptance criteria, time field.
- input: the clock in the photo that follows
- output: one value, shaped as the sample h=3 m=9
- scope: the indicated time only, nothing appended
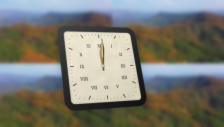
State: h=12 m=1
